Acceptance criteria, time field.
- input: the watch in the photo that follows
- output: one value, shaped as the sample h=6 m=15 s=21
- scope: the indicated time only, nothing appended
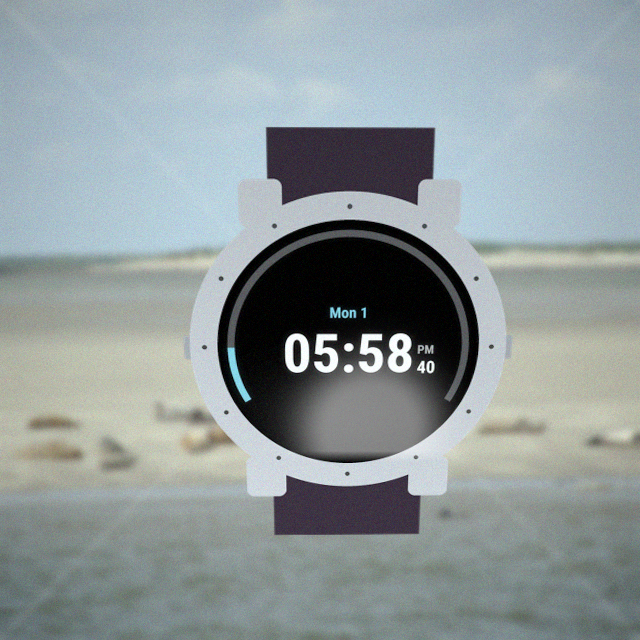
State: h=5 m=58 s=40
